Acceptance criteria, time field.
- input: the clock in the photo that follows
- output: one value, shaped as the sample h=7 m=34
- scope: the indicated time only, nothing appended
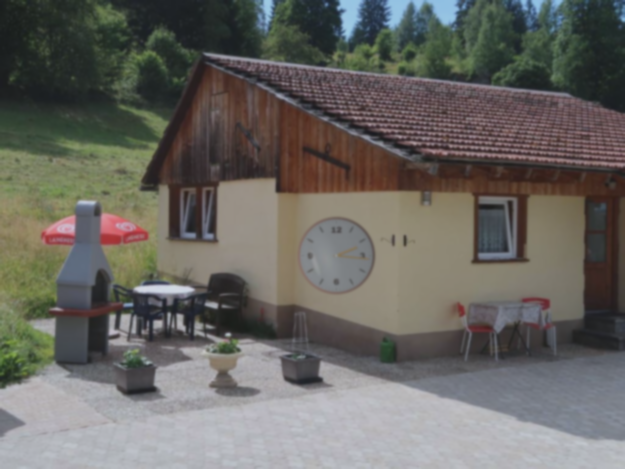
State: h=2 m=16
